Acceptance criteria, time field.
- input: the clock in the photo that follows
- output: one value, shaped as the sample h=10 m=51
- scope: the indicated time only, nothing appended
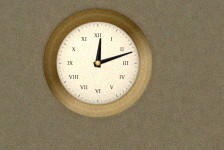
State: h=12 m=12
